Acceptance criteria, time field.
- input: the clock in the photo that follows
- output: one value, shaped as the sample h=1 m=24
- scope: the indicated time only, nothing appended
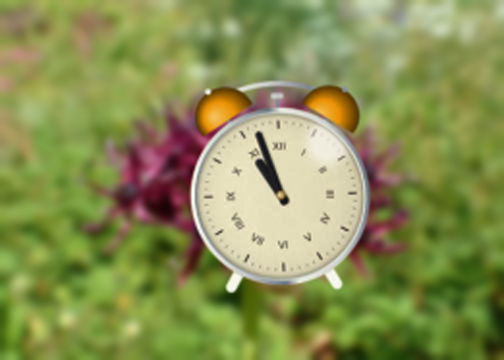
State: h=10 m=57
